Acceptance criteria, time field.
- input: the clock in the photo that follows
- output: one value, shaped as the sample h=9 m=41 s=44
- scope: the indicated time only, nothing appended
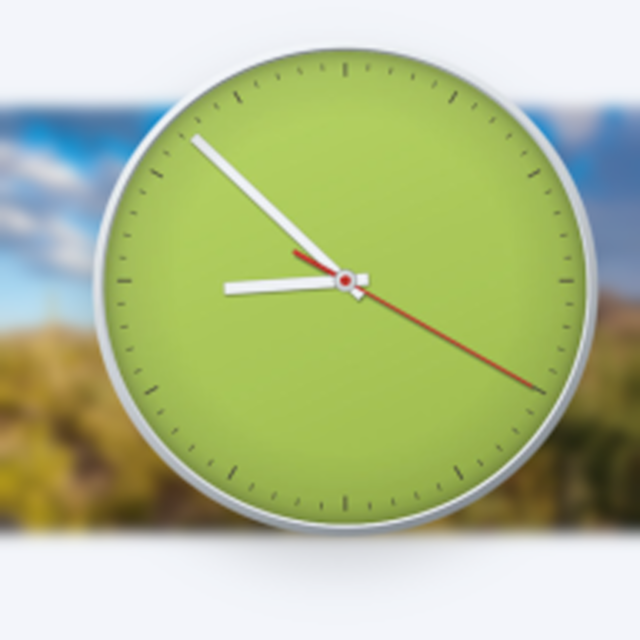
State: h=8 m=52 s=20
